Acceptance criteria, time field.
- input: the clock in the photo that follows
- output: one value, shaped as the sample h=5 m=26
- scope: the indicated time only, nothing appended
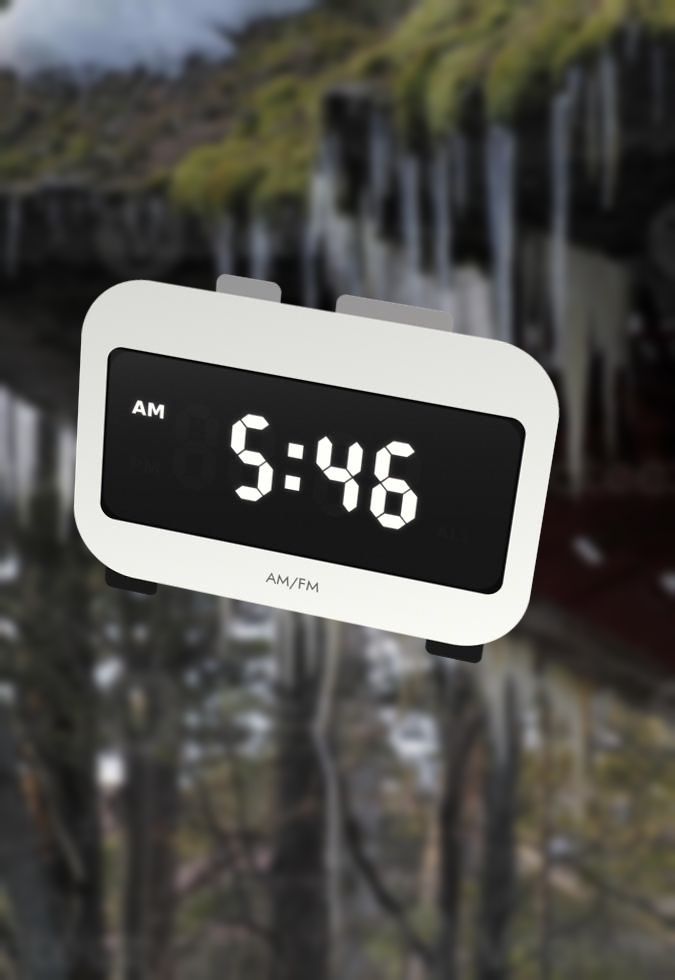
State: h=5 m=46
